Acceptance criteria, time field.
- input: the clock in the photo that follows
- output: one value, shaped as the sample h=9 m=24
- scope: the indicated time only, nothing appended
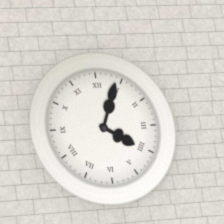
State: h=4 m=4
